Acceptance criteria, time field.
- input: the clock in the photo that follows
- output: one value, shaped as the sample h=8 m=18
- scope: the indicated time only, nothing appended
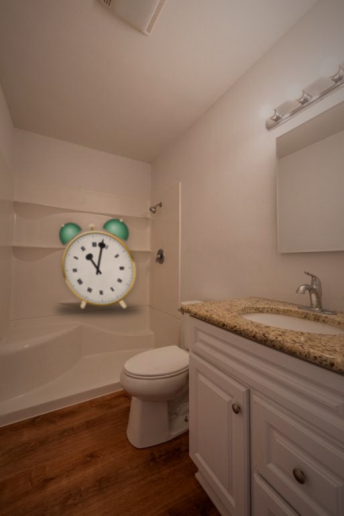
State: h=11 m=3
